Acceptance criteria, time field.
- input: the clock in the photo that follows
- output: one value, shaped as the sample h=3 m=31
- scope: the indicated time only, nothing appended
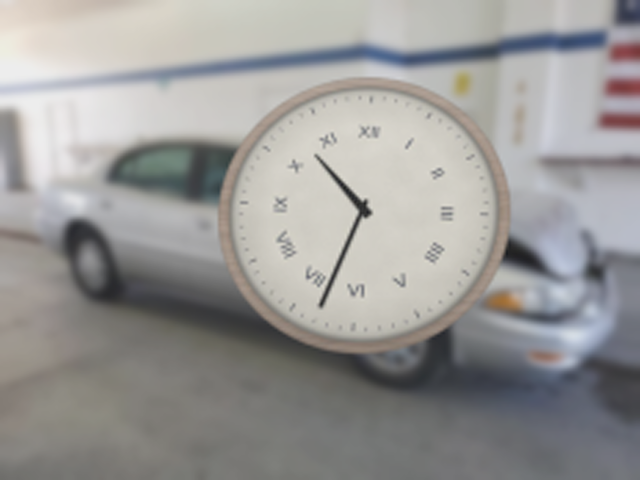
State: h=10 m=33
